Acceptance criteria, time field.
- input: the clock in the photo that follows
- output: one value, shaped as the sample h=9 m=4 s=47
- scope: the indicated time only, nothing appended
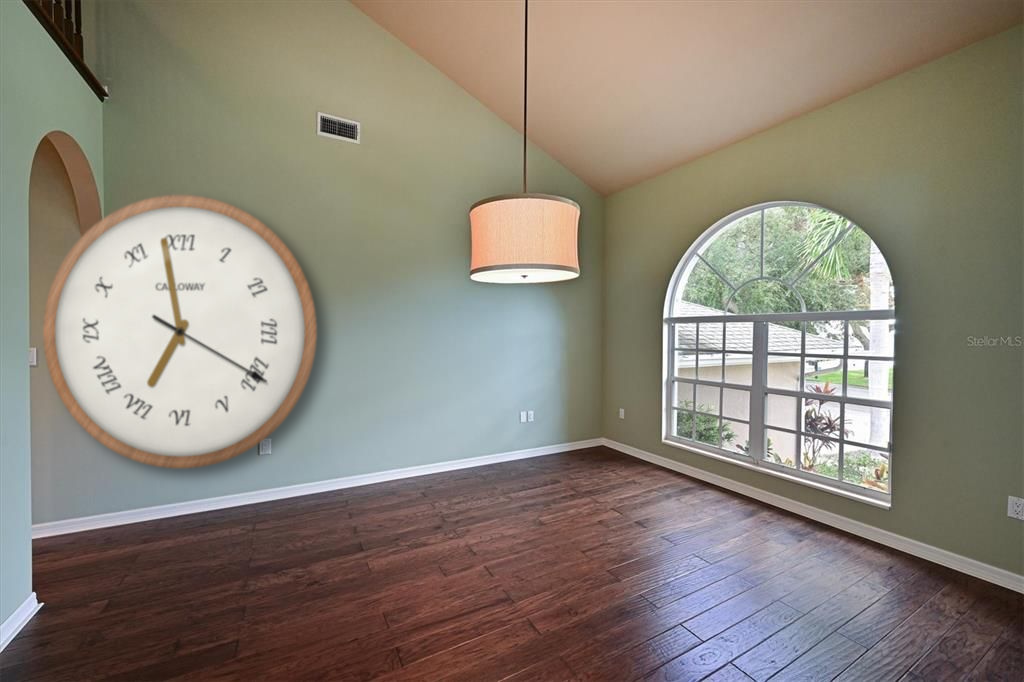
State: h=6 m=58 s=20
